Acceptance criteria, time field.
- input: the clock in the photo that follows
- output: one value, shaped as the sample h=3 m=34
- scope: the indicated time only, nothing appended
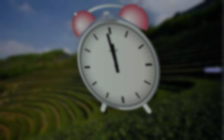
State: h=11 m=59
